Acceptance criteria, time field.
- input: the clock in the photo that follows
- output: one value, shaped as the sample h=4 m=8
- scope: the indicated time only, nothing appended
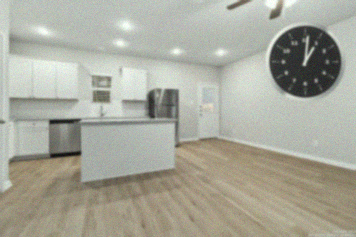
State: h=1 m=1
